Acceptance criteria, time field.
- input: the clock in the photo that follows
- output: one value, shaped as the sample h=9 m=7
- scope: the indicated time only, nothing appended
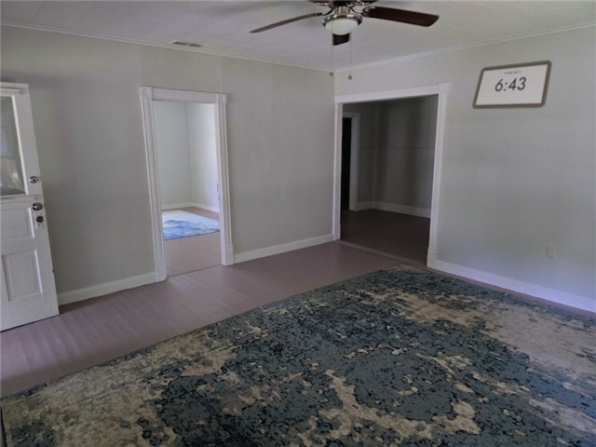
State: h=6 m=43
